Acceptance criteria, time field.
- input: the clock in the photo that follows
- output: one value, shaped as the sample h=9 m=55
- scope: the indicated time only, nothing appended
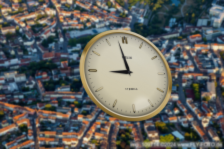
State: h=8 m=58
